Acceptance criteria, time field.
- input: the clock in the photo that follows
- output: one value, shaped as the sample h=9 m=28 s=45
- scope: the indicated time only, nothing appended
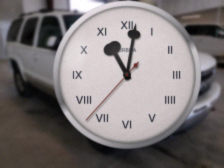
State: h=11 m=1 s=37
